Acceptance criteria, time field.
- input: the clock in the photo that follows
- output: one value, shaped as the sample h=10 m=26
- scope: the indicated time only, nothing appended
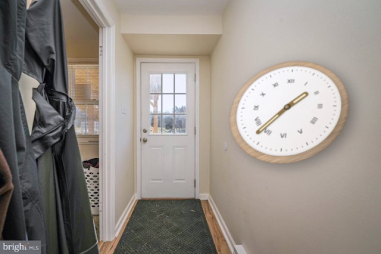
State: h=1 m=37
